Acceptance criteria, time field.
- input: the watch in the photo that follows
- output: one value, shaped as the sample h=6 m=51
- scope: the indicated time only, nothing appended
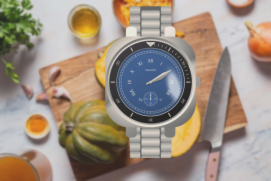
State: h=2 m=10
